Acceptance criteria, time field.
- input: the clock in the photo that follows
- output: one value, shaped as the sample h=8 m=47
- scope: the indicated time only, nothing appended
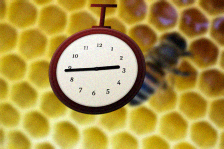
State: h=2 m=44
